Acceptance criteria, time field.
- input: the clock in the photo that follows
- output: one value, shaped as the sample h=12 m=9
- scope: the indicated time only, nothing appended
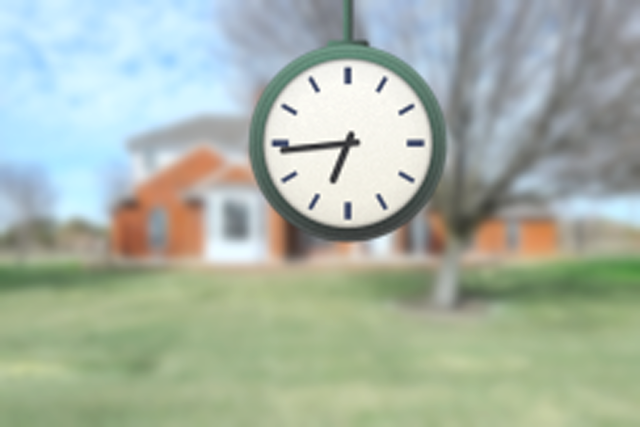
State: h=6 m=44
